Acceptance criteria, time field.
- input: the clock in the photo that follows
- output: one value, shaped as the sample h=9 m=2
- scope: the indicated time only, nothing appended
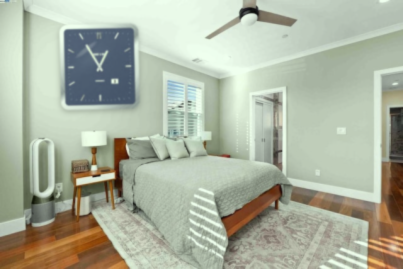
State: h=12 m=55
